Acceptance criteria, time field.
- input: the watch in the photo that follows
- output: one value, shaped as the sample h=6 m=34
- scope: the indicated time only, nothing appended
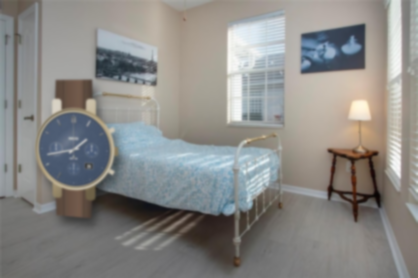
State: h=1 m=43
